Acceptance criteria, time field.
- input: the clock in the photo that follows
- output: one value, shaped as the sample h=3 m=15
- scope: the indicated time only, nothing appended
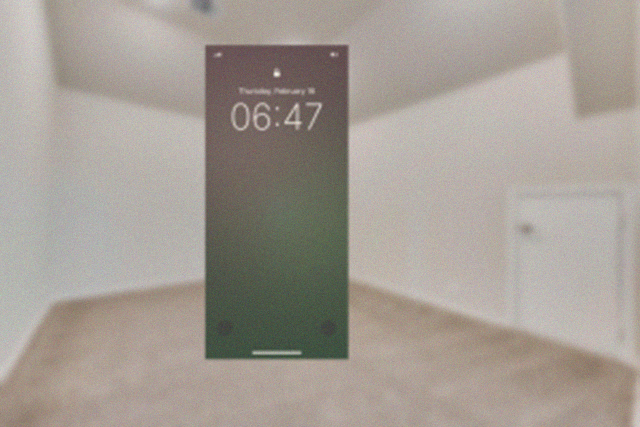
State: h=6 m=47
